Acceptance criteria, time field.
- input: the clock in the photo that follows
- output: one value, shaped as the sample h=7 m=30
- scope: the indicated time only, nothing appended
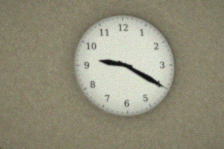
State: h=9 m=20
